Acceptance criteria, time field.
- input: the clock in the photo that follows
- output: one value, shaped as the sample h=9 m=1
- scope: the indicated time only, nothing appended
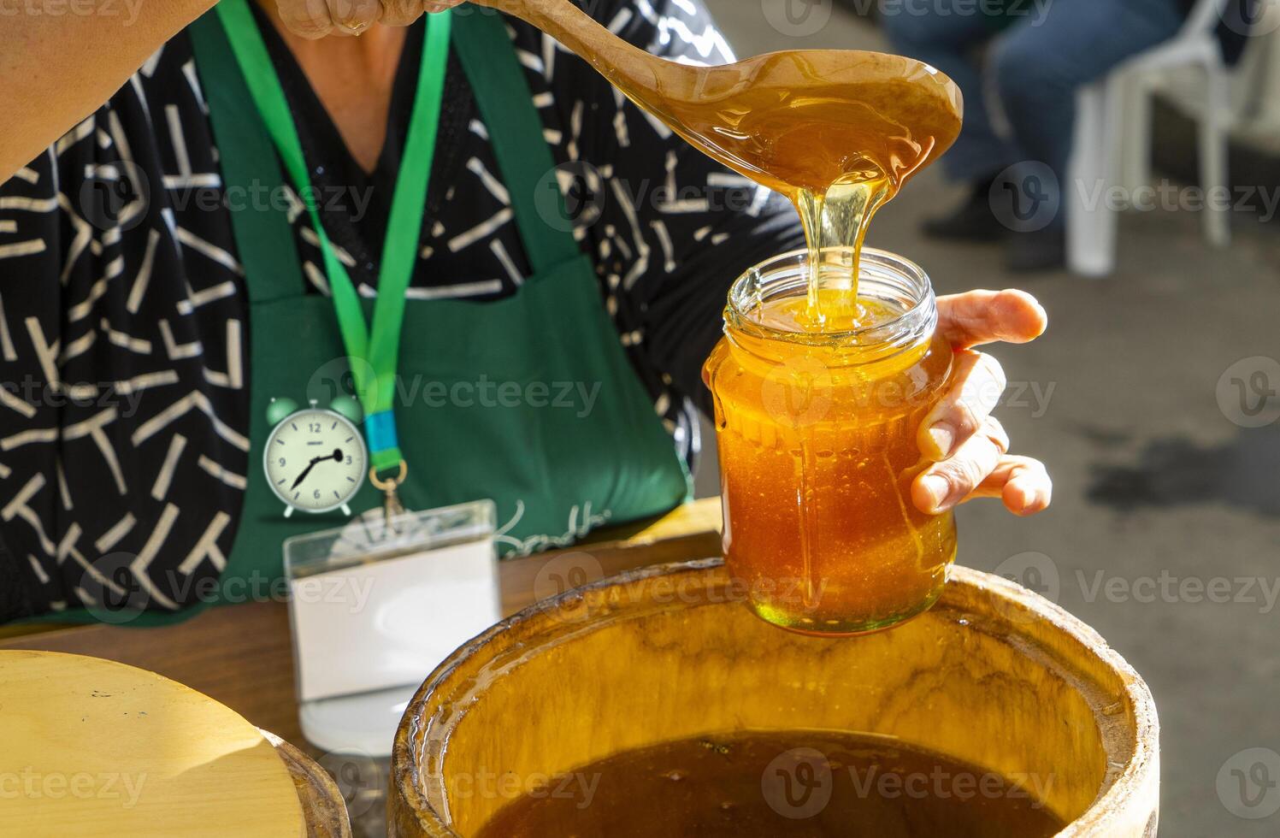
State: h=2 m=37
